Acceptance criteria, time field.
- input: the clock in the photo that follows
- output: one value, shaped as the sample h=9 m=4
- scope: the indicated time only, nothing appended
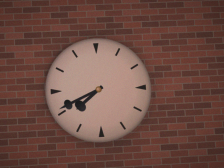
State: h=7 m=41
